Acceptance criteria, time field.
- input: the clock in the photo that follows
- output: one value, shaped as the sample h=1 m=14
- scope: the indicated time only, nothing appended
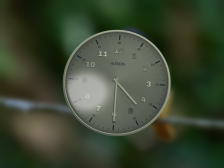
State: h=4 m=30
